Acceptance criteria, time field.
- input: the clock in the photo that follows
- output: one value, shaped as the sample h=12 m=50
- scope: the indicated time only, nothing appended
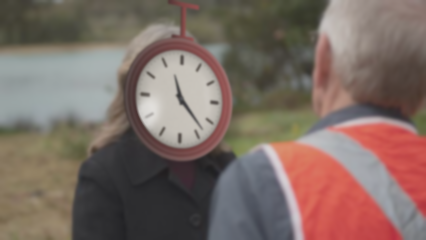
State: h=11 m=23
